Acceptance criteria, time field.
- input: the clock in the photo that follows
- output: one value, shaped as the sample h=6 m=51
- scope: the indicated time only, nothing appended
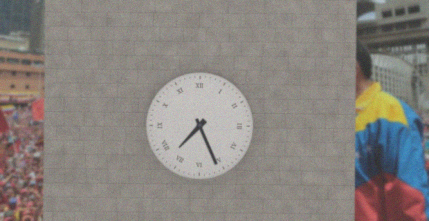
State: h=7 m=26
